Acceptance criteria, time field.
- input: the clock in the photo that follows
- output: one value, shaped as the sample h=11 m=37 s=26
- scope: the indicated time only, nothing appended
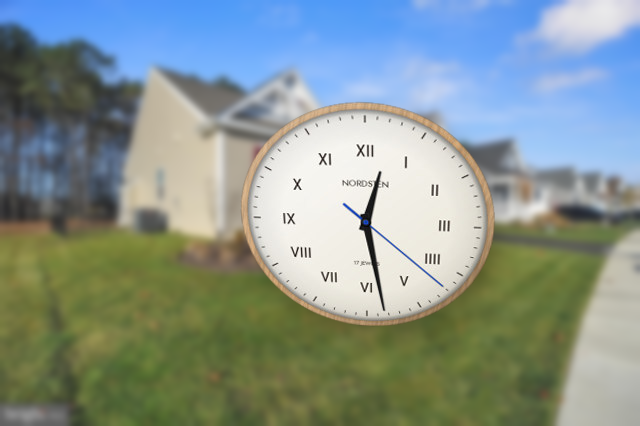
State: h=12 m=28 s=22
